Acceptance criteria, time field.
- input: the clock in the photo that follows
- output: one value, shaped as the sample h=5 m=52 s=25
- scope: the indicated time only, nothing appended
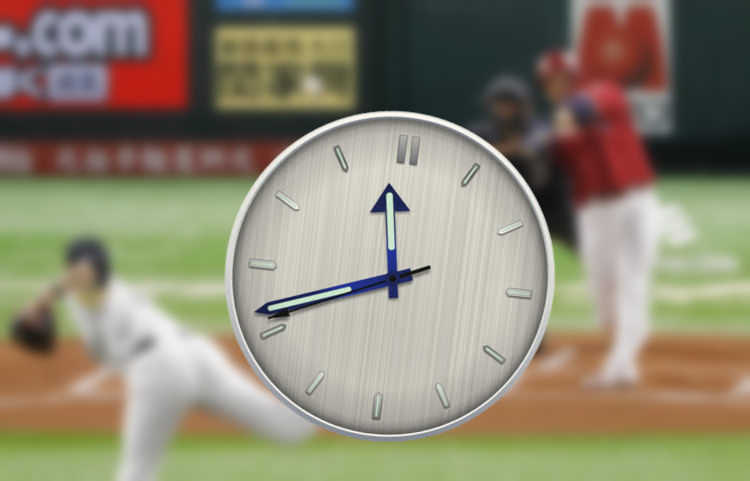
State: h=11 m=41 s=41
